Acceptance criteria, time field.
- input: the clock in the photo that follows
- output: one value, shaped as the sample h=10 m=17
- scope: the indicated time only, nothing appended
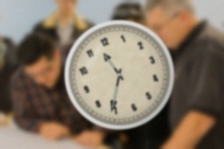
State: h=11 m=36
